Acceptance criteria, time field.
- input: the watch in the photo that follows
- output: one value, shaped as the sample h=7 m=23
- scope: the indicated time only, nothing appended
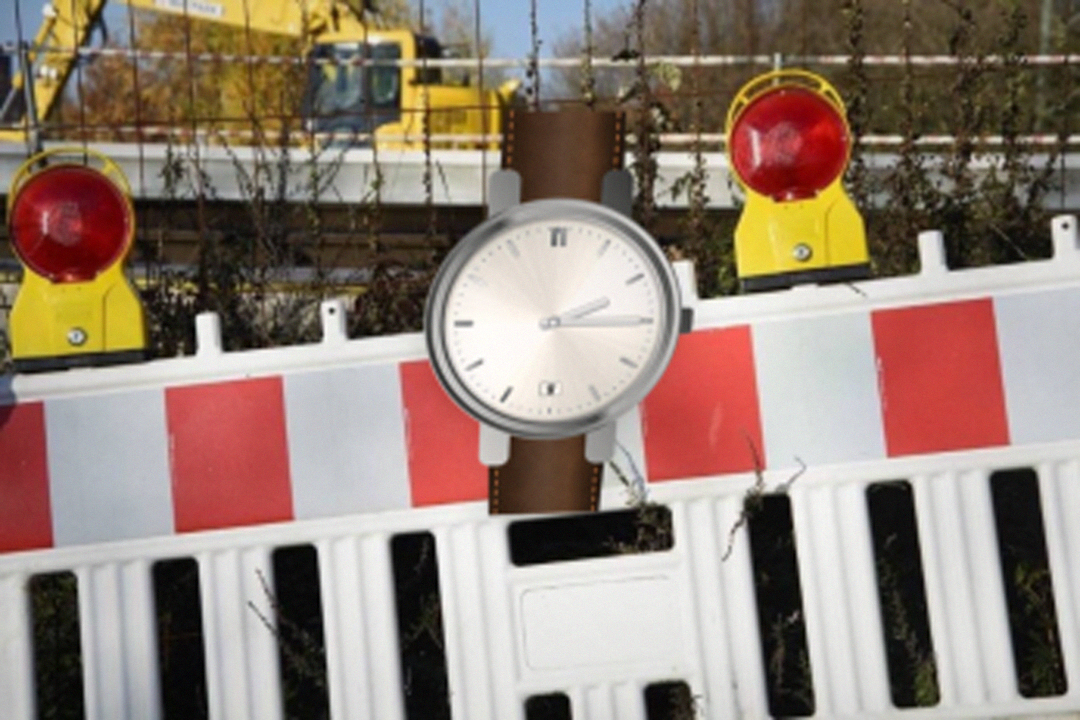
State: h=2 m=15
